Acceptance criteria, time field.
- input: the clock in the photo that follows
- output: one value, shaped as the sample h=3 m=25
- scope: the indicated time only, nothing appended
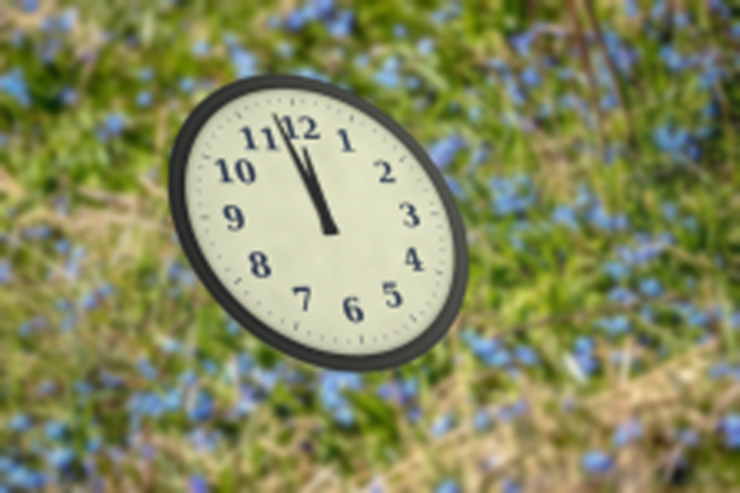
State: h=11 m=58
